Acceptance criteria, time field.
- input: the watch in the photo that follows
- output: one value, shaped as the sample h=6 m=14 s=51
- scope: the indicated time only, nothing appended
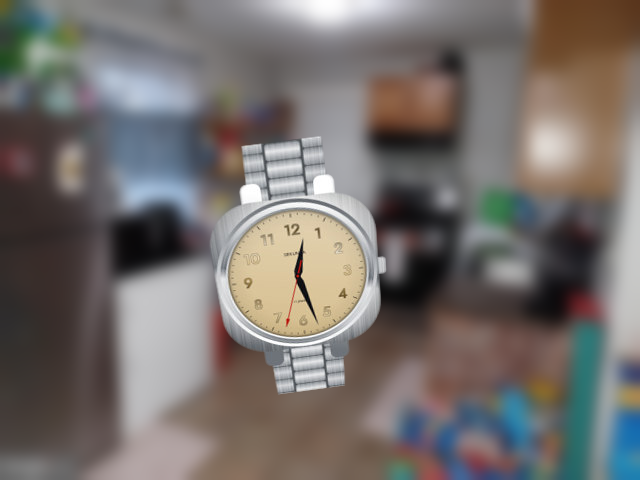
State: h=12 m=27 s=33
